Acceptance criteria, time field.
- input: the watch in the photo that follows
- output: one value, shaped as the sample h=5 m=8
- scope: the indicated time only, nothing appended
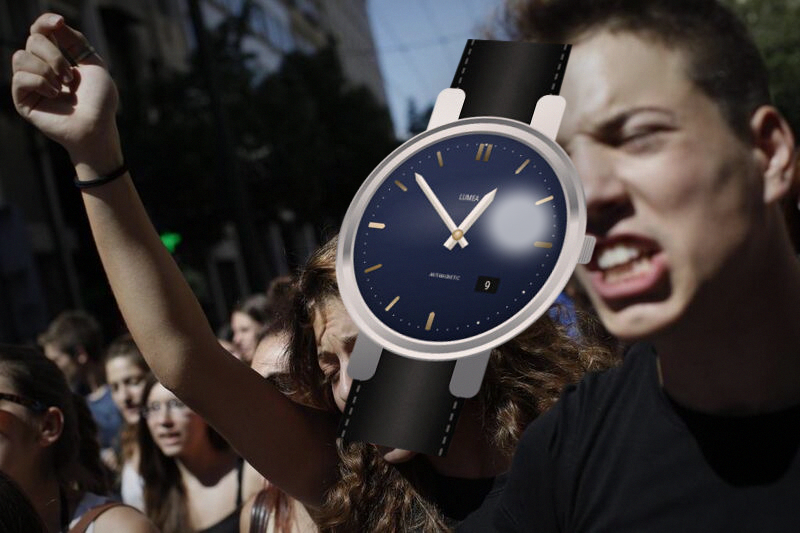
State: h=12 m=52
